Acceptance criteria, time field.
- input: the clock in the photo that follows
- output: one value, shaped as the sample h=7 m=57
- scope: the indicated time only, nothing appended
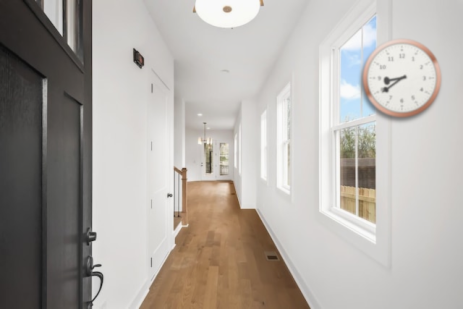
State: h=8 m=39
